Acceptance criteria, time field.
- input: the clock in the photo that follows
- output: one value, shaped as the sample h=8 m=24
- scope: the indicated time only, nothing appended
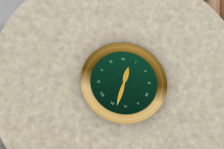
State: h=12 m=33
